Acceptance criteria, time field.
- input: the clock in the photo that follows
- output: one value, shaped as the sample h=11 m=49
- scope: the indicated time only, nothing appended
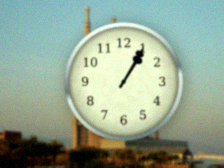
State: h=1 m=5
